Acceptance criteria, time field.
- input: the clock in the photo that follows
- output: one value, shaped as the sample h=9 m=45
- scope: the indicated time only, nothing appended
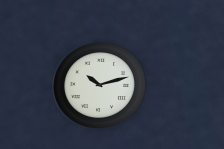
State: h=10 m=12
